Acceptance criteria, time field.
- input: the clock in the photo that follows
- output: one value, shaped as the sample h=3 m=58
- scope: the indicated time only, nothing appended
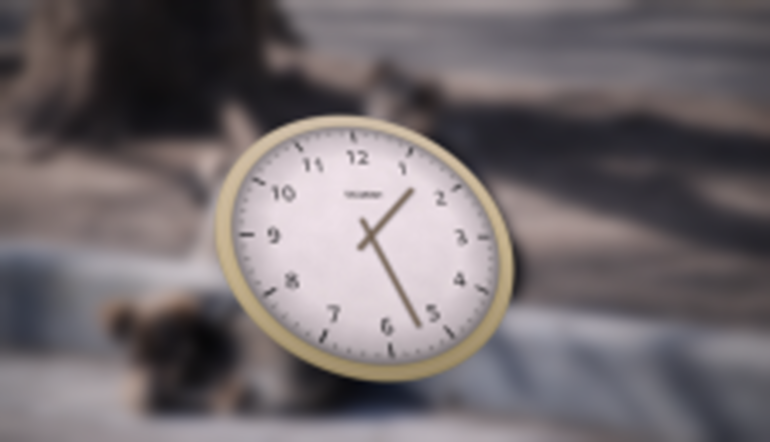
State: h=1 m=27
